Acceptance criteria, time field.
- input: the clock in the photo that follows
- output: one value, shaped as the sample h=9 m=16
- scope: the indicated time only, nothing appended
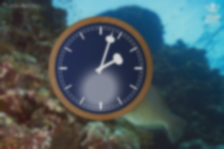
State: h=2 m=3
